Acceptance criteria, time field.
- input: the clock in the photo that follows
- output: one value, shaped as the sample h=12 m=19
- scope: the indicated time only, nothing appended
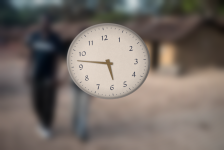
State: h=5 m=47
